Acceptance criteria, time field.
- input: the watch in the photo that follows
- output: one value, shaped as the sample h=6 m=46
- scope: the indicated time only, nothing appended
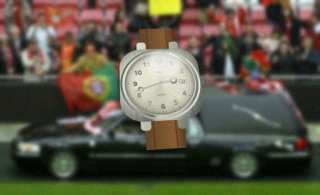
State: h=2 m=42
